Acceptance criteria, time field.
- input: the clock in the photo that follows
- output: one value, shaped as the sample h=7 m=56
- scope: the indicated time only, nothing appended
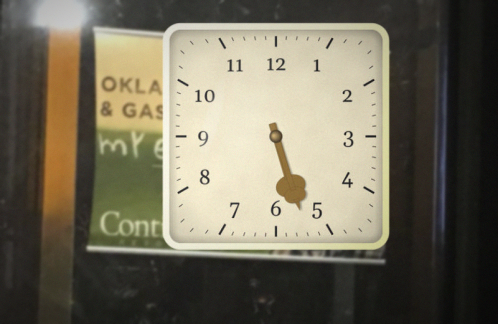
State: h=5 m=27
